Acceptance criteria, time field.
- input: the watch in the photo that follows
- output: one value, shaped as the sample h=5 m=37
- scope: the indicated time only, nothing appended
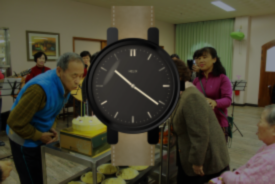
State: h=10 m=21
